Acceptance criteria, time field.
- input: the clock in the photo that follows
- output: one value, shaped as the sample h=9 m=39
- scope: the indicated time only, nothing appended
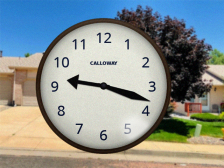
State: h=9 m=18
